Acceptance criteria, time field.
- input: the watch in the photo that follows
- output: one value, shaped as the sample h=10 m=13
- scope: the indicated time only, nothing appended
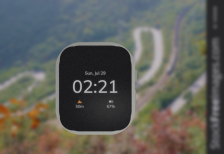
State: h=2 m=21
